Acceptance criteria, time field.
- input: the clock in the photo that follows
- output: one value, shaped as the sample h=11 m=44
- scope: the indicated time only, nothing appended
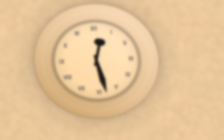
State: h=12 m=28
